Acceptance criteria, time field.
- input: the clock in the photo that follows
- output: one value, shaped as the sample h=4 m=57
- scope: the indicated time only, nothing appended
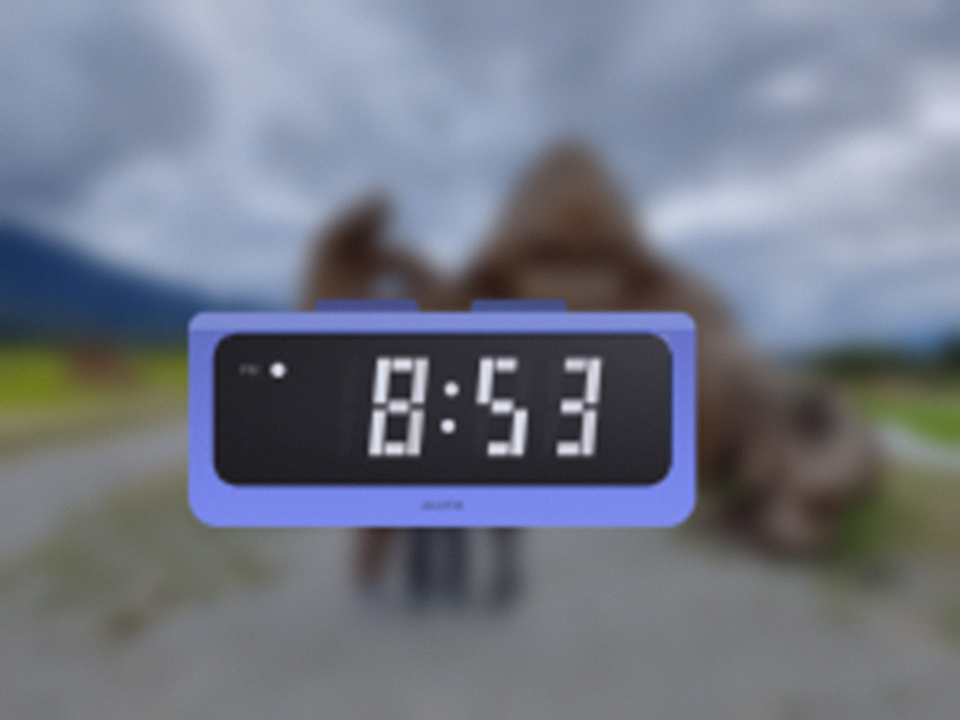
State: h=8 m=53
